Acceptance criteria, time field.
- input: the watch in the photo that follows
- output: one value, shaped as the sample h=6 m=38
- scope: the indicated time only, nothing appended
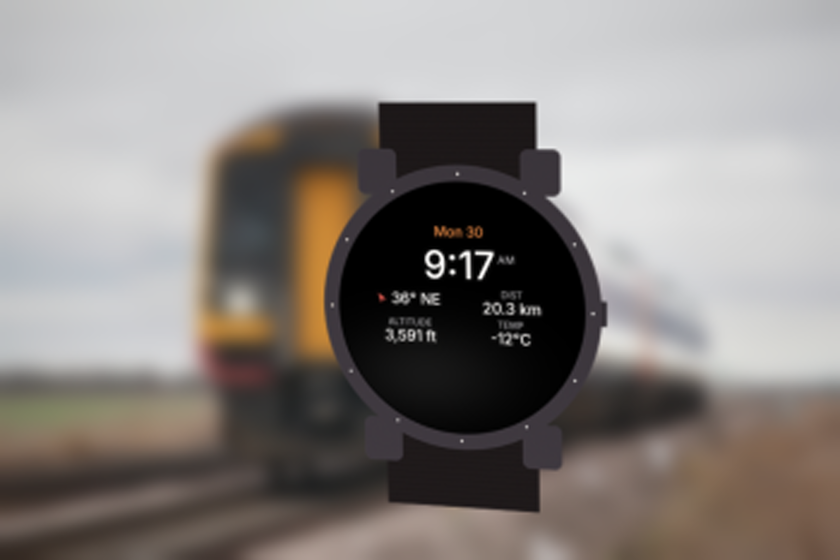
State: h=9 m=17
